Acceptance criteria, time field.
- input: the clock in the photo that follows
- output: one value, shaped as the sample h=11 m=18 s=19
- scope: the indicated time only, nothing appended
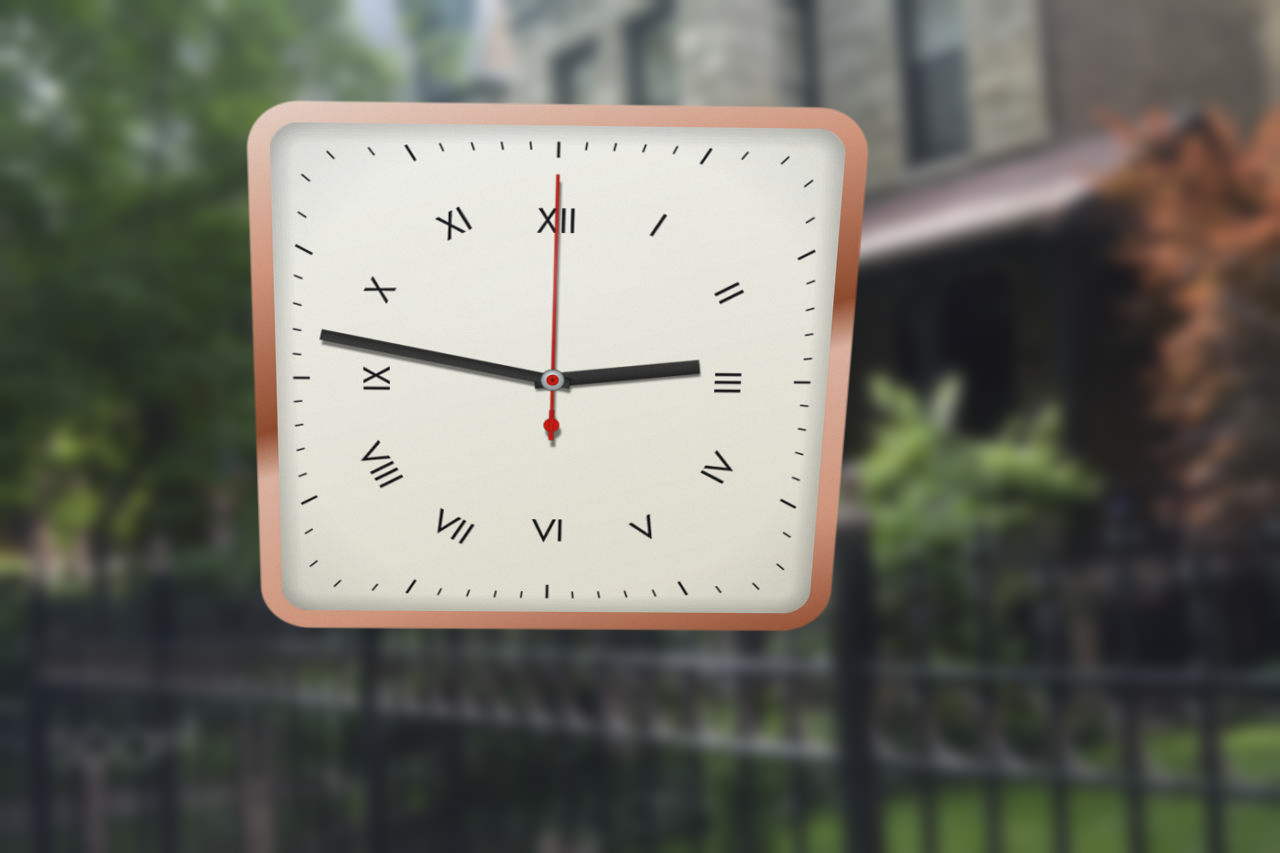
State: h=2 m=47 s=0
